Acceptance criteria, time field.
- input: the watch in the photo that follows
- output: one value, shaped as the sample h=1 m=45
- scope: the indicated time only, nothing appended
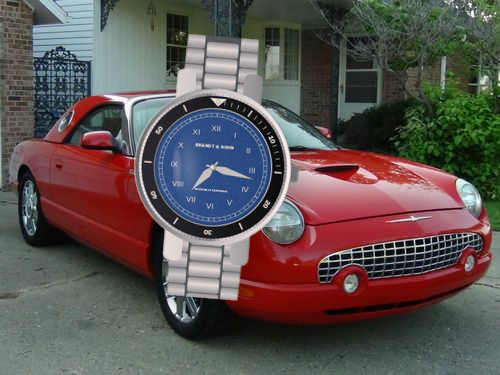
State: h=7 m=17
